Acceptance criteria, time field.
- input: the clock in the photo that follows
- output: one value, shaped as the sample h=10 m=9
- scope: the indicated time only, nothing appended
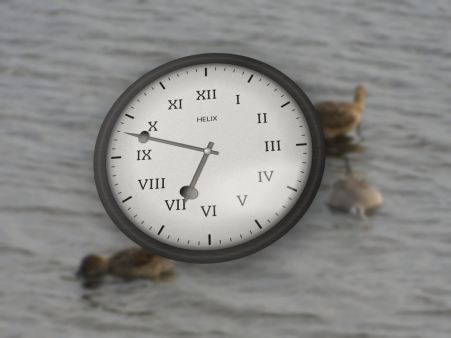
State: h=6 m=48
